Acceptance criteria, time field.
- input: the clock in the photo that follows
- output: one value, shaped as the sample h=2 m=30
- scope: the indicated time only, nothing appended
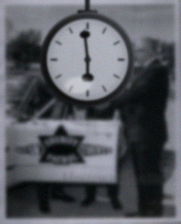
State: h=5 m=59
